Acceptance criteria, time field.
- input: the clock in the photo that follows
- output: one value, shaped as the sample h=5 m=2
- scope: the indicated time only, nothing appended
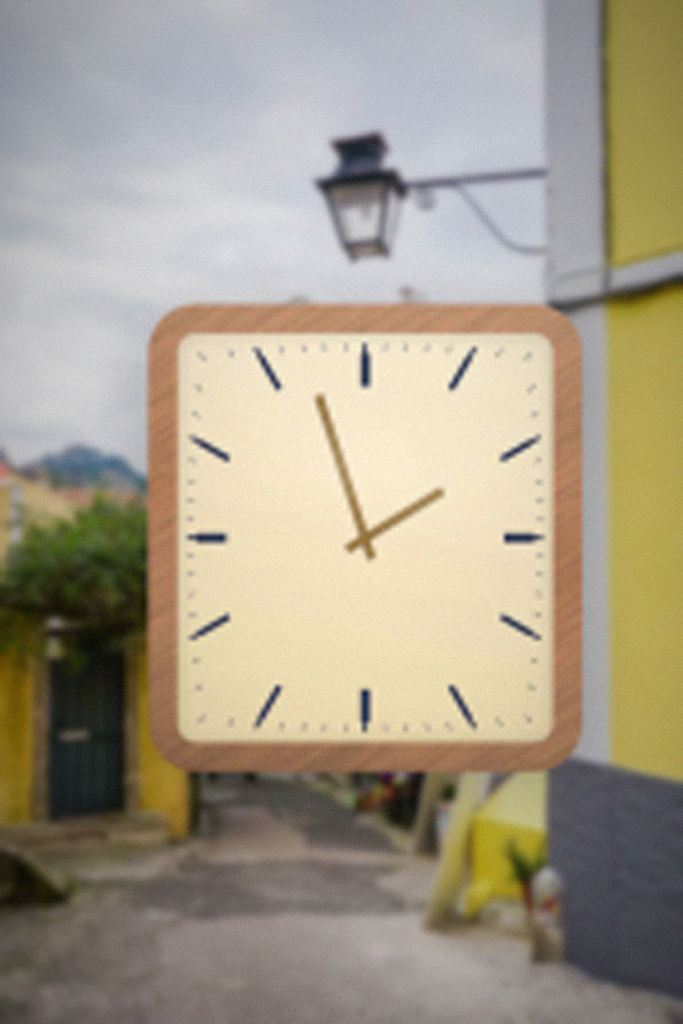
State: h=1 m=57
